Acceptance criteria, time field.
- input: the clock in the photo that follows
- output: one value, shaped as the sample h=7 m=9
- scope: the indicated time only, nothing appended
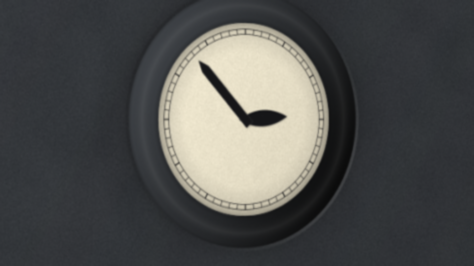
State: h=2 m=53
